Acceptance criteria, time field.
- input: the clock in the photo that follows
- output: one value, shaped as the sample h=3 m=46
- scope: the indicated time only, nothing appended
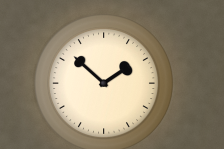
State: h=1 m=52
